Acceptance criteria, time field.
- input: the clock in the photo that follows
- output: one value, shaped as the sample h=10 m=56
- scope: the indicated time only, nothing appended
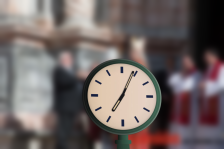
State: h=7 m=4
